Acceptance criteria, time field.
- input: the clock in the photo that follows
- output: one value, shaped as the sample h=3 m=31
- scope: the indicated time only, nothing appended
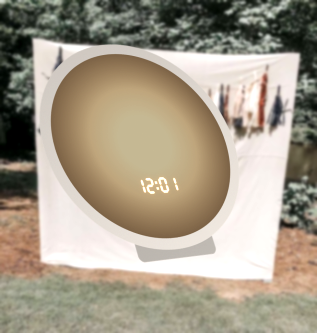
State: h=12 m=1
